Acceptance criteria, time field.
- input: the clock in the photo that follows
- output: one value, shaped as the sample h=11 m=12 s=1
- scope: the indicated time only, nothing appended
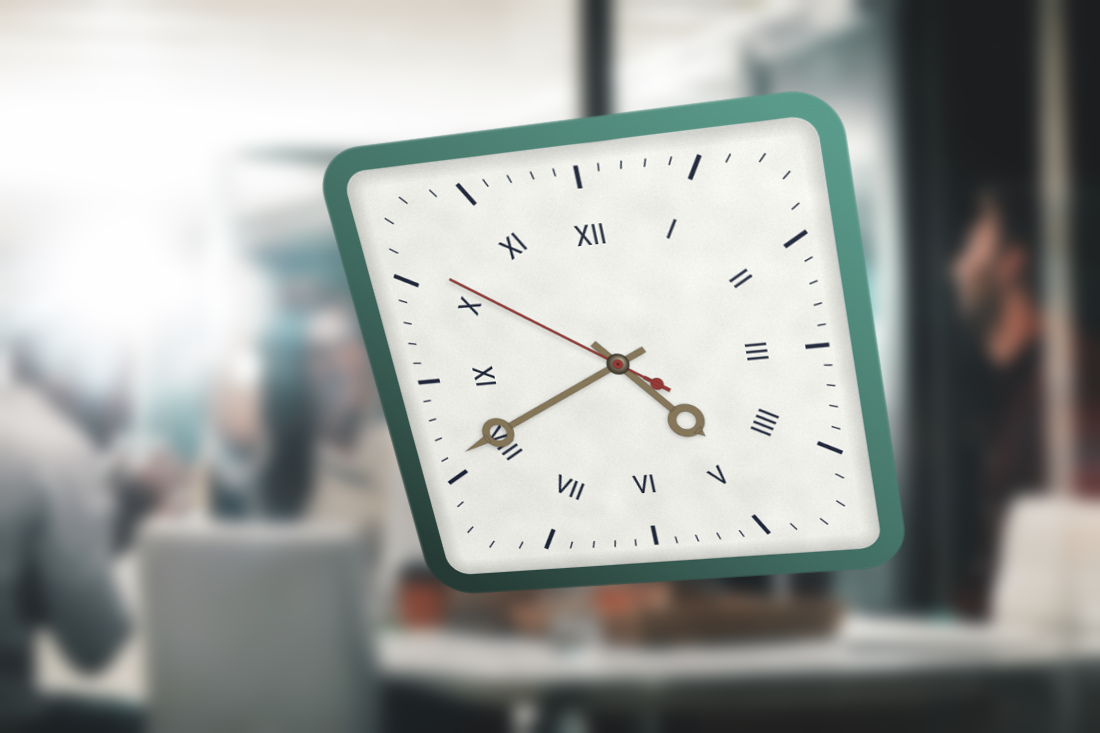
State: h=4 m=40 s=51
